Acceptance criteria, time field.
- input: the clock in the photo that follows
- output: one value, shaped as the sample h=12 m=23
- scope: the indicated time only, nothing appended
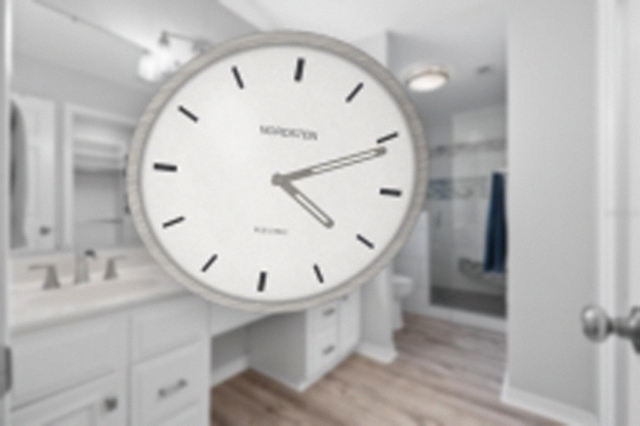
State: h=4 m=11
